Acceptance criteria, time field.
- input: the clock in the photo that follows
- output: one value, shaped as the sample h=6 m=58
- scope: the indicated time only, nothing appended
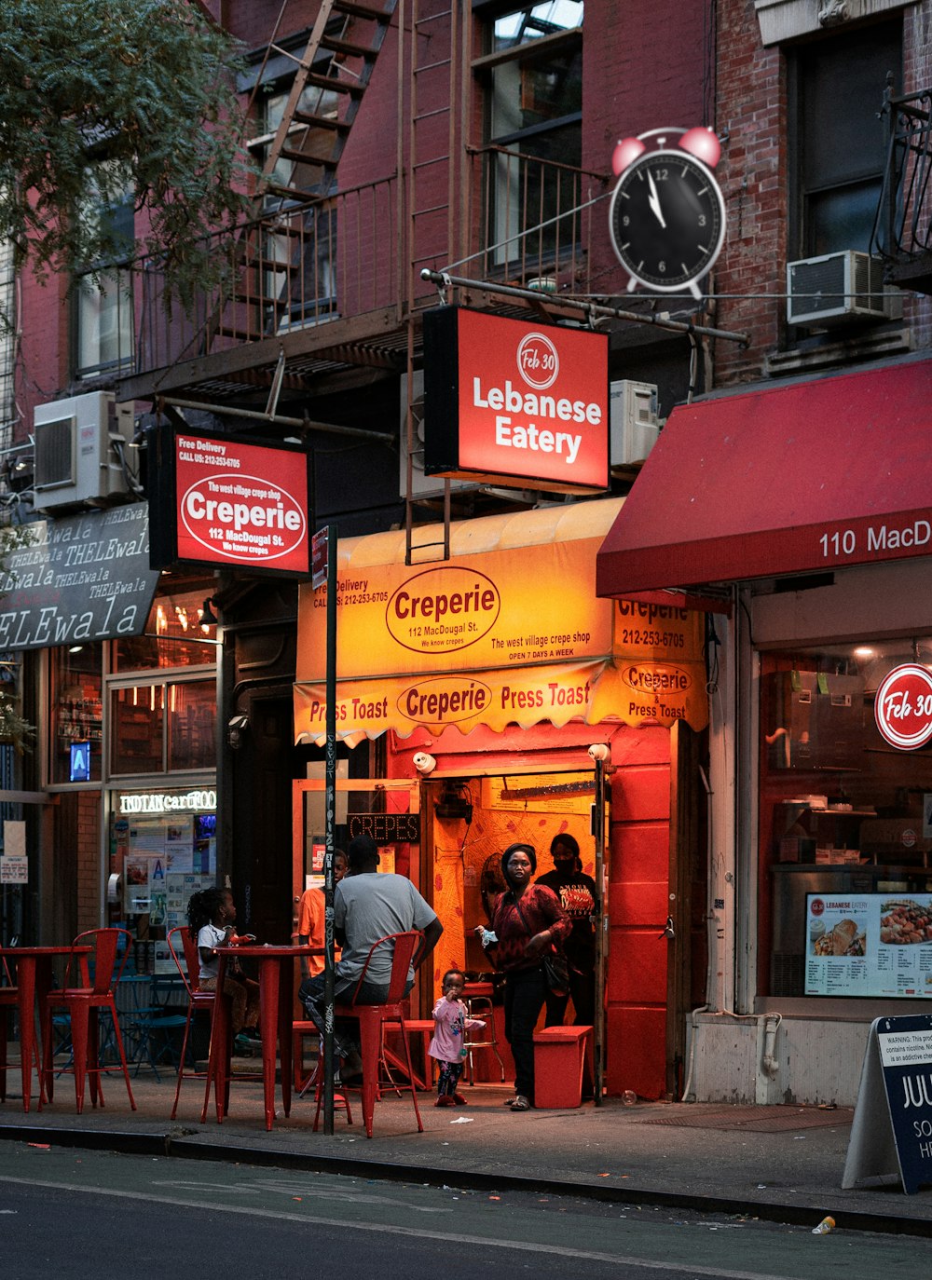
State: h=10 m=57
